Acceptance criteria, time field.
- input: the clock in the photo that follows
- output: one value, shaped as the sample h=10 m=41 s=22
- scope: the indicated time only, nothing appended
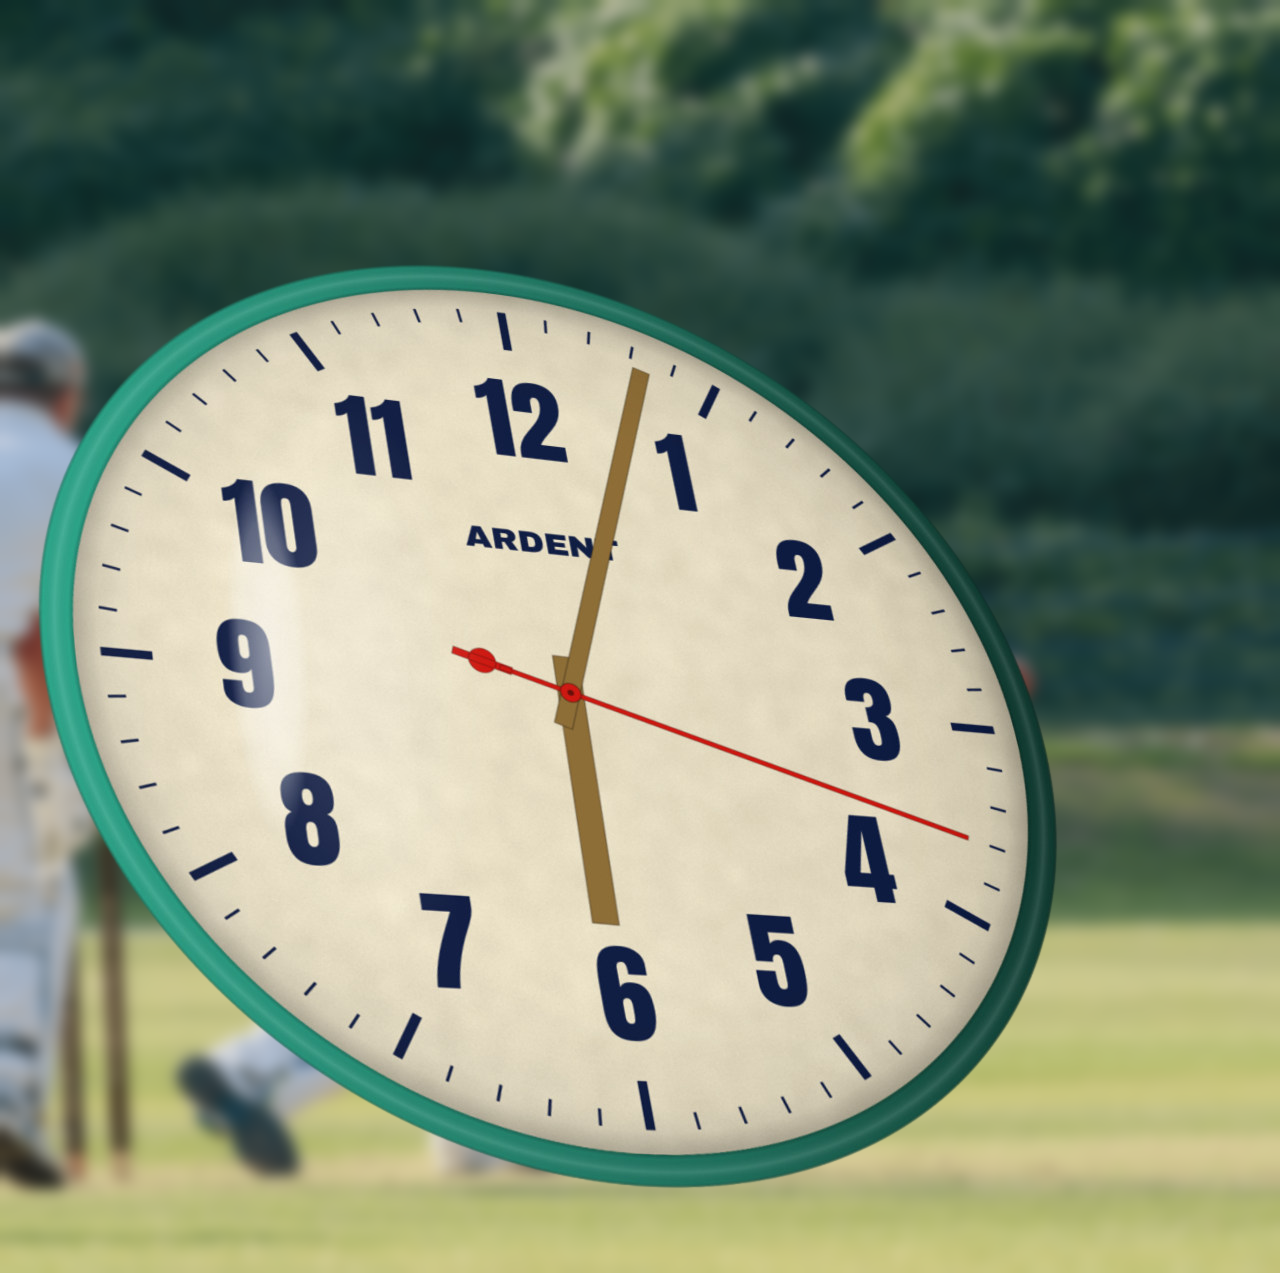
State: h=6 m=3 s=18
